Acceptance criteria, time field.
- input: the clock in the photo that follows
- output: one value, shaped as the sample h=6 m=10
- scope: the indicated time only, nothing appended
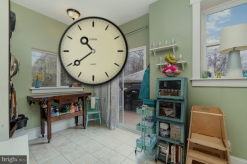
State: h=10 m=39
